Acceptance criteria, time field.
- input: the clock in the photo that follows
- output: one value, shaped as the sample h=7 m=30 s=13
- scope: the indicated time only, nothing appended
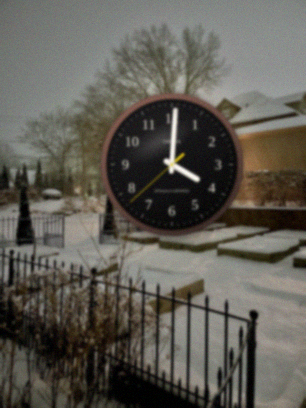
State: h=4 m=0 s=38
